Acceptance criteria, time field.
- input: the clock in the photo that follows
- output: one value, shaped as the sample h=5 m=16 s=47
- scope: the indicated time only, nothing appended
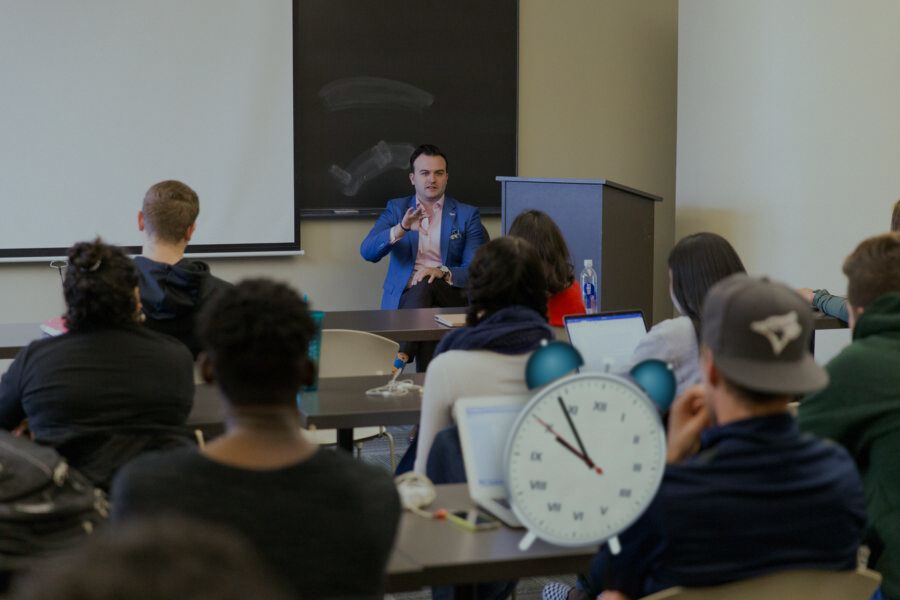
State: h=9 m=53 s=50
